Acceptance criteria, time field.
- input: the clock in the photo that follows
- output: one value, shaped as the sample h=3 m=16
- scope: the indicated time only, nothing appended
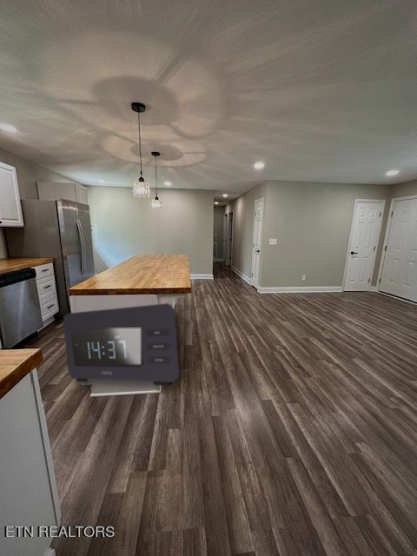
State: h=14 m=37
